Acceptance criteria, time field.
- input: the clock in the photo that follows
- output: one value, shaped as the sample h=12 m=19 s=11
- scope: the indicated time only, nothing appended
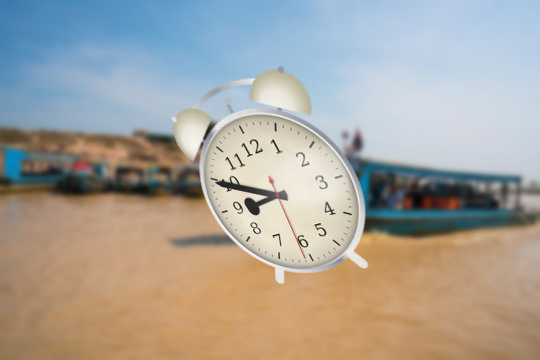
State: h=8 m=49 s=31
